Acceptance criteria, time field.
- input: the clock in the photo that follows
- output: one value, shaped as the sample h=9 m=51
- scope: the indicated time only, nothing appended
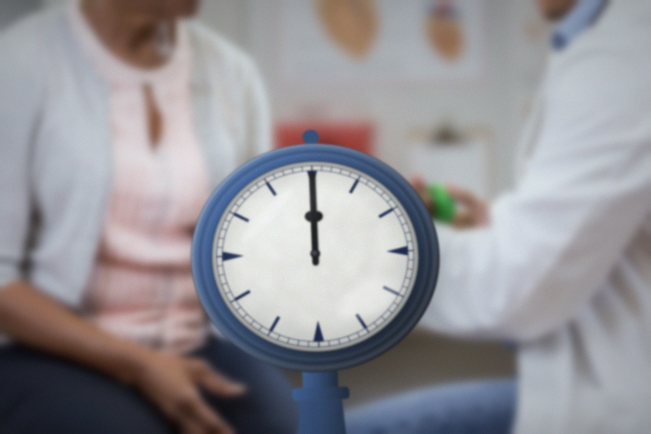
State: h=12 m=0
